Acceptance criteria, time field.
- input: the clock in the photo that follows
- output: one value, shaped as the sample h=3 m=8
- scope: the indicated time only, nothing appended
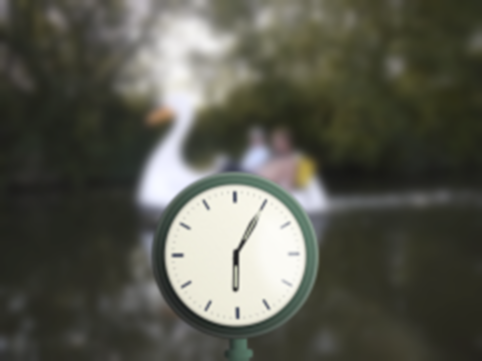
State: h=6 m=5
